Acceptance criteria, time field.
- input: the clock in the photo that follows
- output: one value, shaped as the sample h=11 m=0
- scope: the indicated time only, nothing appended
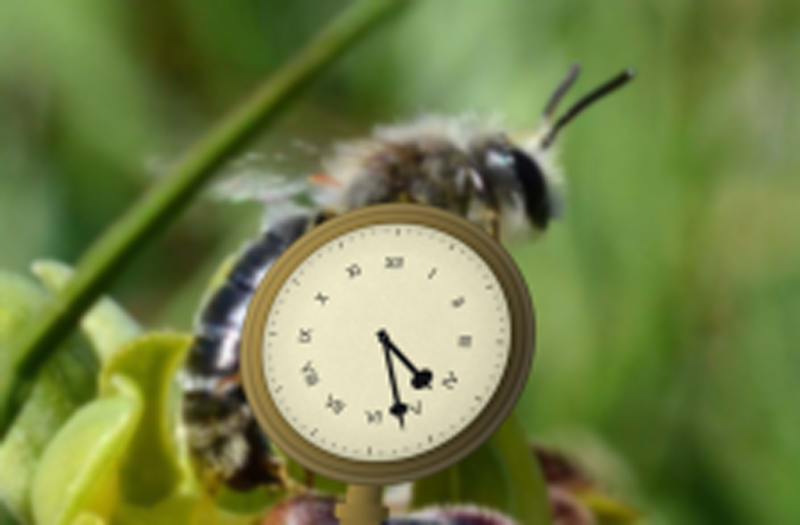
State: h=4 m=27
